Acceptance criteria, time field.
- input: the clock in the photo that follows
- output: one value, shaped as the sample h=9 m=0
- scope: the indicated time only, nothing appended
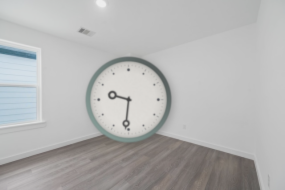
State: h=9 m=31
